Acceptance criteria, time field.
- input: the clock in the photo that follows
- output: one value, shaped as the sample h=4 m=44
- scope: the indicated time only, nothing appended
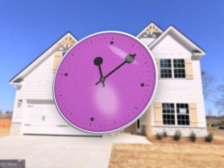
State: h=11 m=7
